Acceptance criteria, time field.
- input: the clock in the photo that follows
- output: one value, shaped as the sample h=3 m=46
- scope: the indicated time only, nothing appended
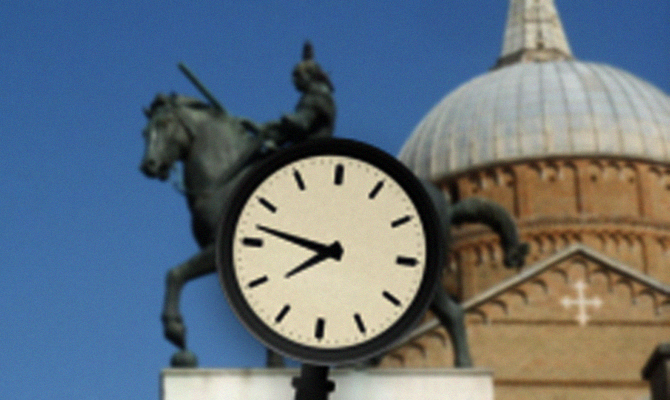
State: h=7 m=47
